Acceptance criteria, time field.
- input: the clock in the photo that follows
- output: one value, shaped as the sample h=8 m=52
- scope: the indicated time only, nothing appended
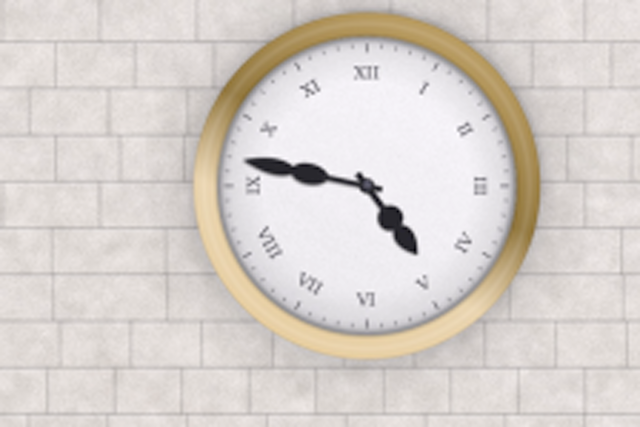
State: h=4 m=47
